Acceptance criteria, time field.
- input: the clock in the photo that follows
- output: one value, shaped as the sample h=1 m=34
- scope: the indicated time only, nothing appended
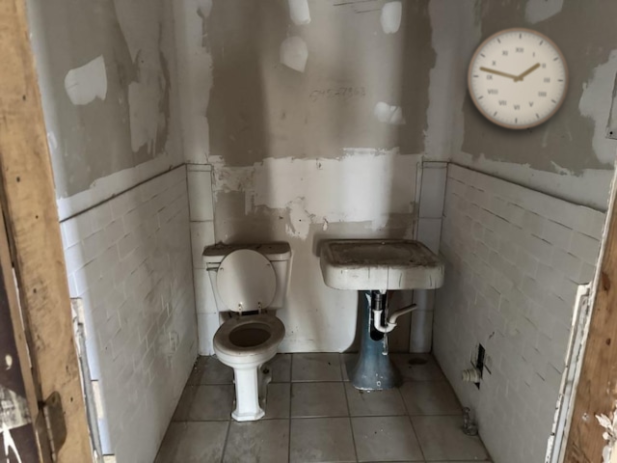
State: h=1 m=47
